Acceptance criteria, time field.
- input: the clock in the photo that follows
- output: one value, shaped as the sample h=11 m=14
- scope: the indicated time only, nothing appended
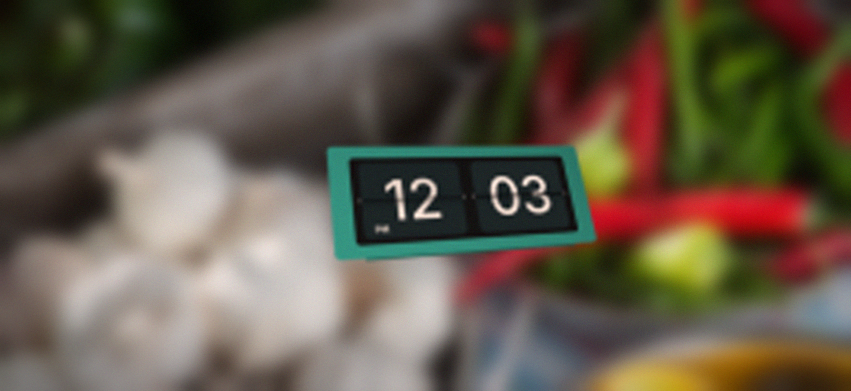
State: h=12 m=3
